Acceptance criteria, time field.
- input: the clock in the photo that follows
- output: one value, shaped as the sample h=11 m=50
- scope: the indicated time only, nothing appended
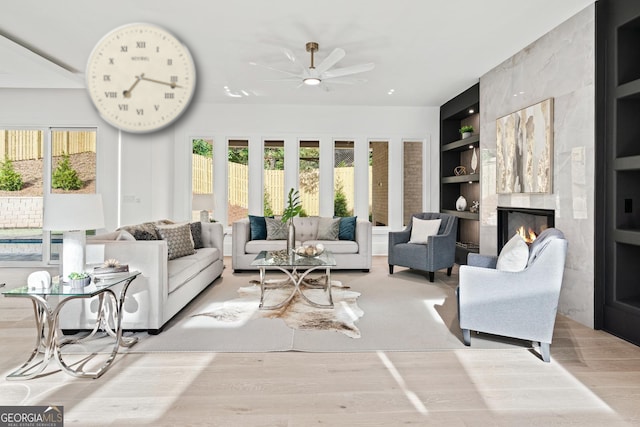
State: h=7 m=17
